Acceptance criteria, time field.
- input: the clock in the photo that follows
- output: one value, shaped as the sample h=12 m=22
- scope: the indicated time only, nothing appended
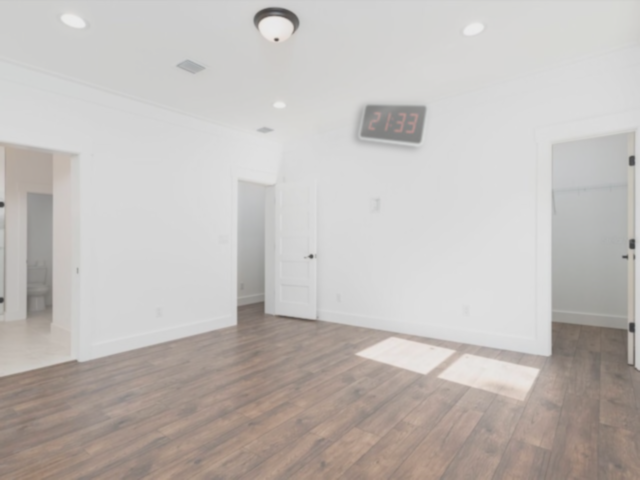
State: h=21 m=33
